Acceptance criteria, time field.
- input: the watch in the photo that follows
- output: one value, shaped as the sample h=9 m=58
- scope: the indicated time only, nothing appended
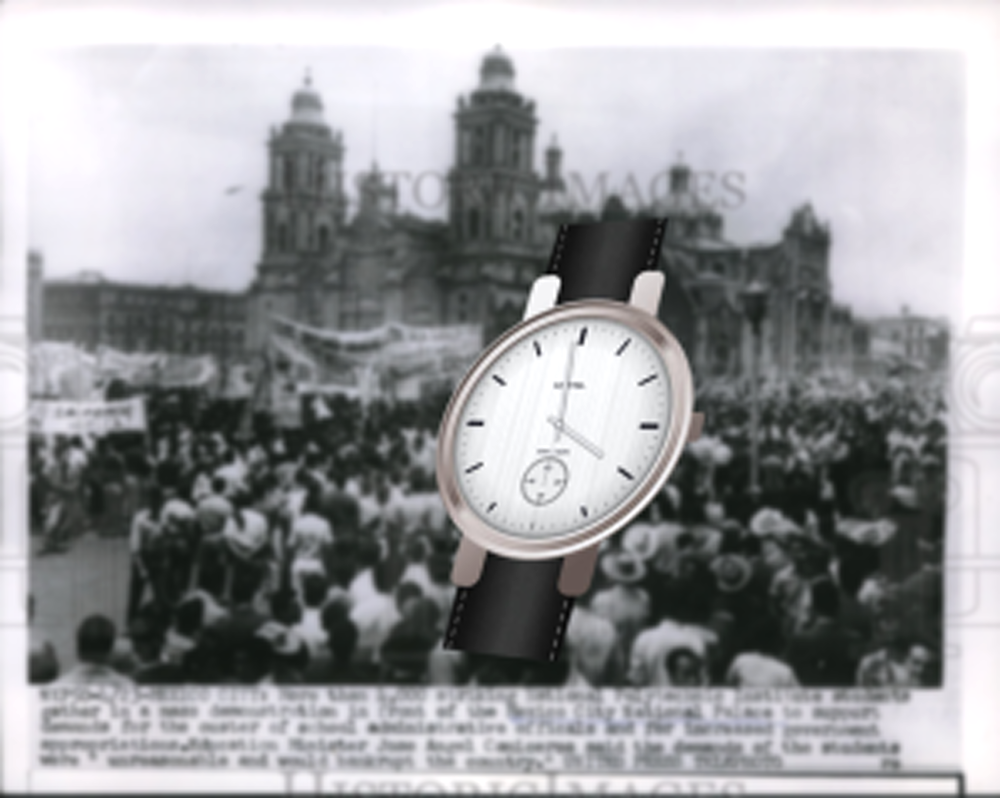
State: h=3 m=59
